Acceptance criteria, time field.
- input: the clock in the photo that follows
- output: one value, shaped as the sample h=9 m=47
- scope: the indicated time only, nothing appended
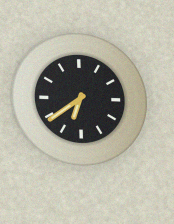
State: h=6 m=39
